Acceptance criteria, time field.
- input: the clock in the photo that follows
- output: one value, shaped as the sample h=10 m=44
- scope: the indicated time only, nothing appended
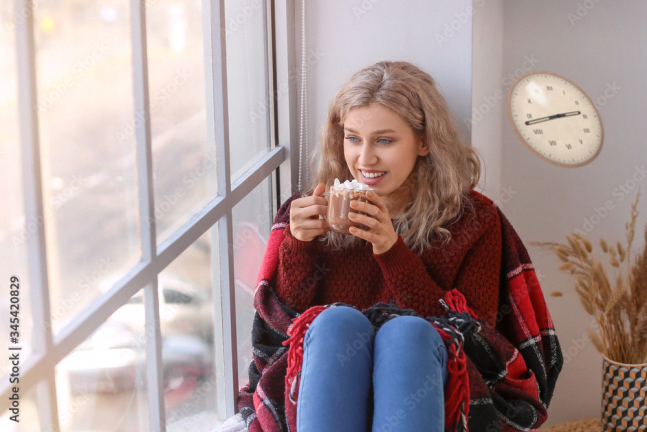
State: h=2 m=43
